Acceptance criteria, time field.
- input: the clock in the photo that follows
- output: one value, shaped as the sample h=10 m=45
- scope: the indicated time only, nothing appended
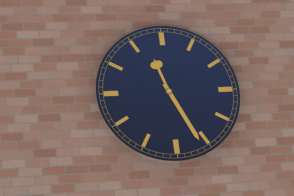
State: h=11 m=26
